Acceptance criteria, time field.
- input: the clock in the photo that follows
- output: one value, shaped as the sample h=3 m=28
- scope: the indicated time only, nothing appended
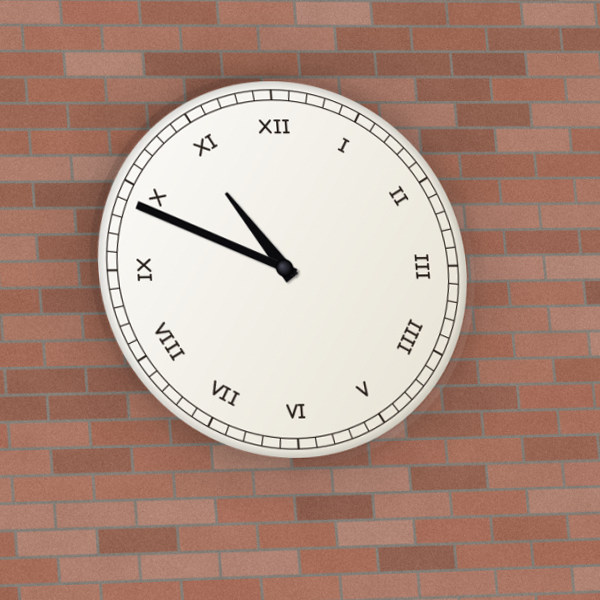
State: h=10 m=49
